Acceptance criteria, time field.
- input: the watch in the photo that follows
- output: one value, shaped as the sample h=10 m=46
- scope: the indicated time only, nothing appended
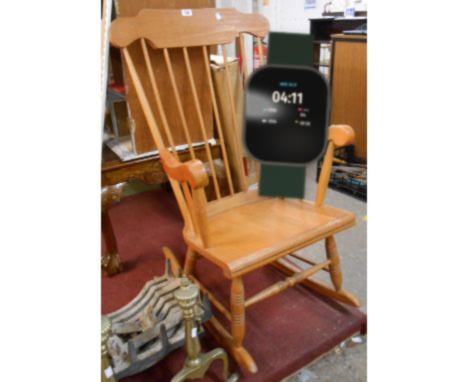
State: h=4 m=11
